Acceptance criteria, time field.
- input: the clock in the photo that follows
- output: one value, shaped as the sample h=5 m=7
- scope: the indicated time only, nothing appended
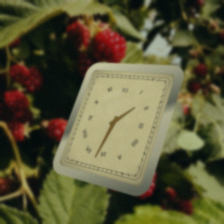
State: h=1 m=32
